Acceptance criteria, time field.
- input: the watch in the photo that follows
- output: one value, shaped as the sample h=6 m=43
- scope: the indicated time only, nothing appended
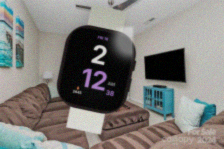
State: h=2 m=12
